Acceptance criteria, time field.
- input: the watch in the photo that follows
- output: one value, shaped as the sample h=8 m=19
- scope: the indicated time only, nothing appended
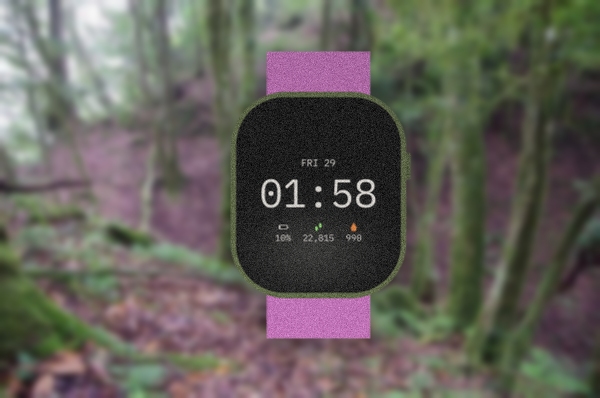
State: h=1 m=58
